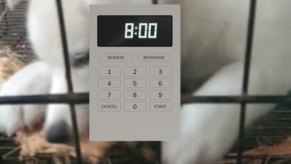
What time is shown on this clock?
8:00
